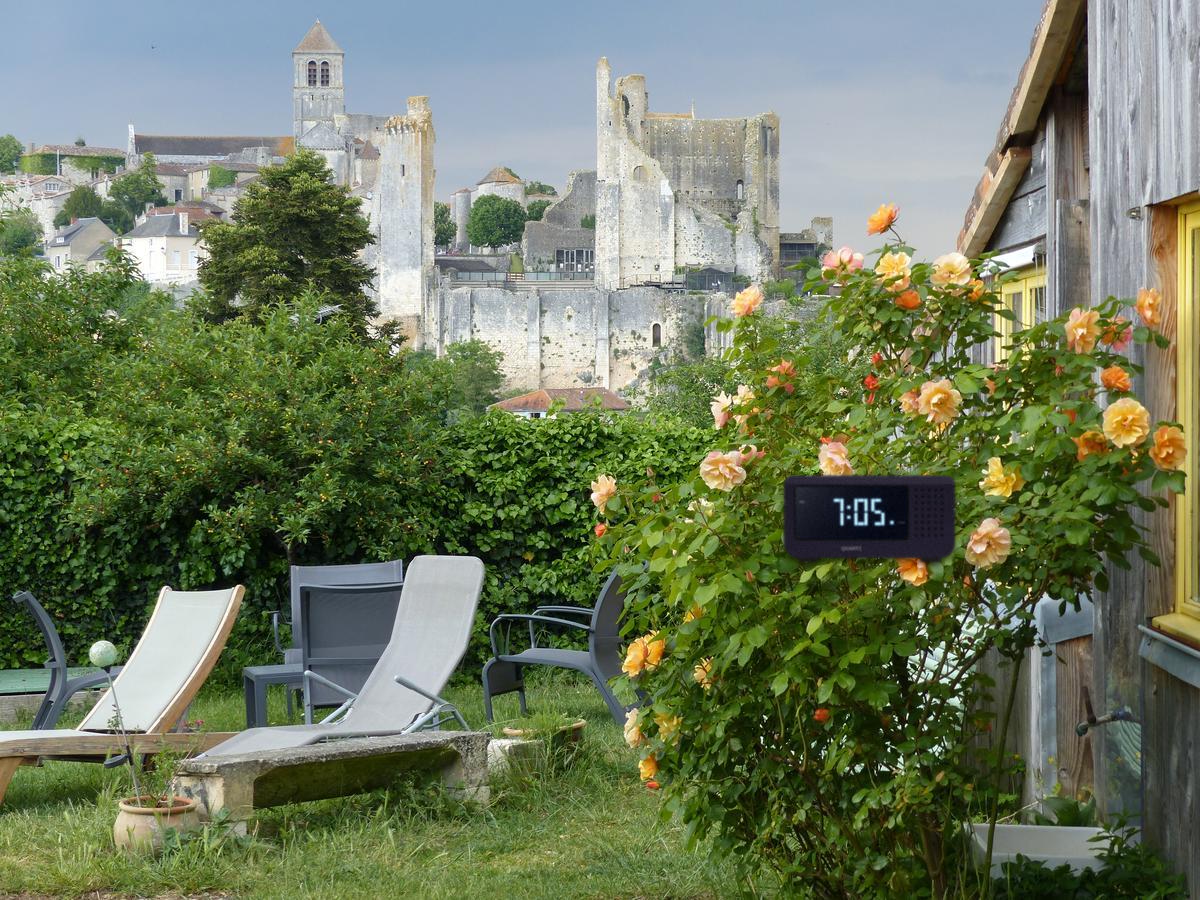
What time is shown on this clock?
7:05
